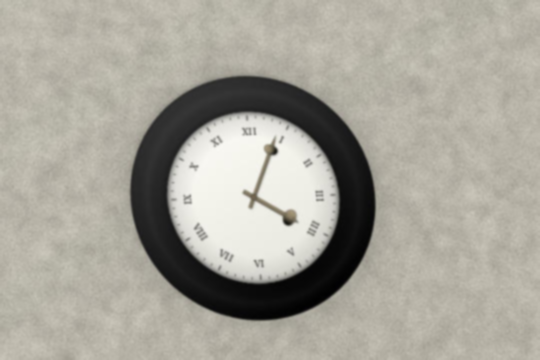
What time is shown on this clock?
4:04
